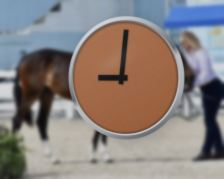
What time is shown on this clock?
9:01
